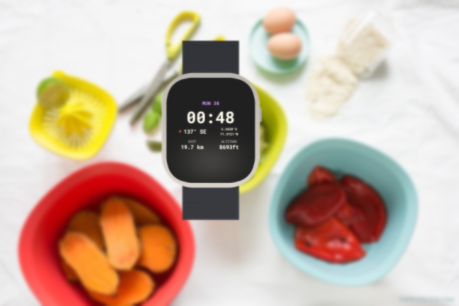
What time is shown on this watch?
0:48
